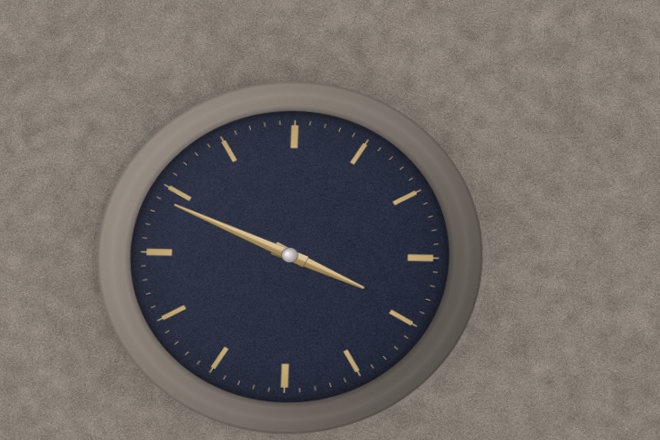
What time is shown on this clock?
3:49
